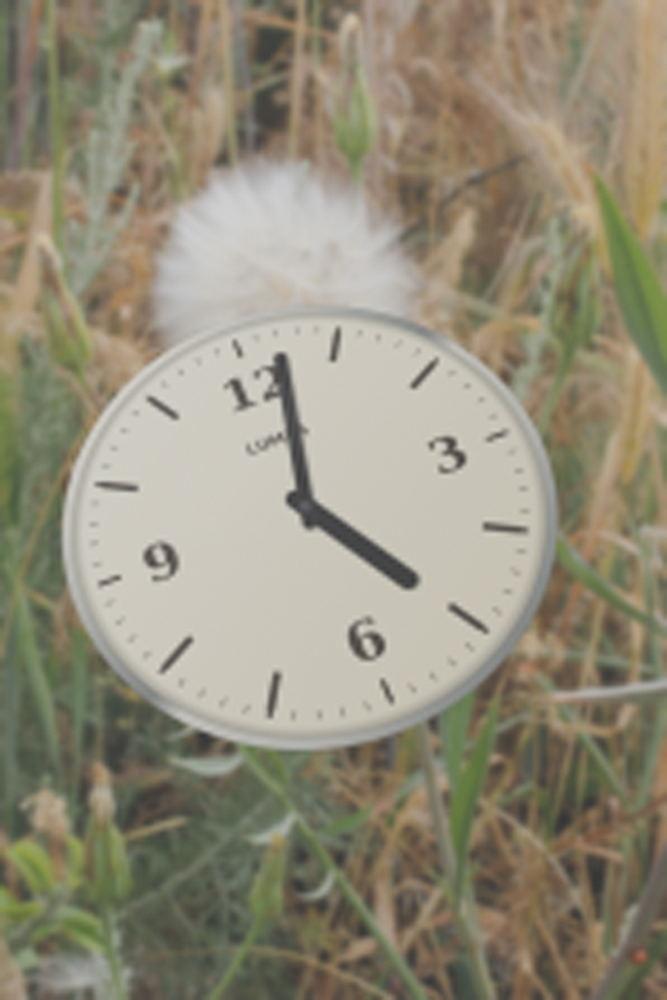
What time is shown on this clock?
5:02
